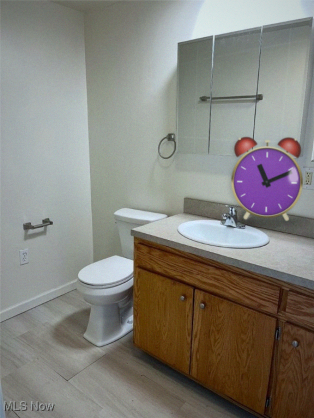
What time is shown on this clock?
11:11
